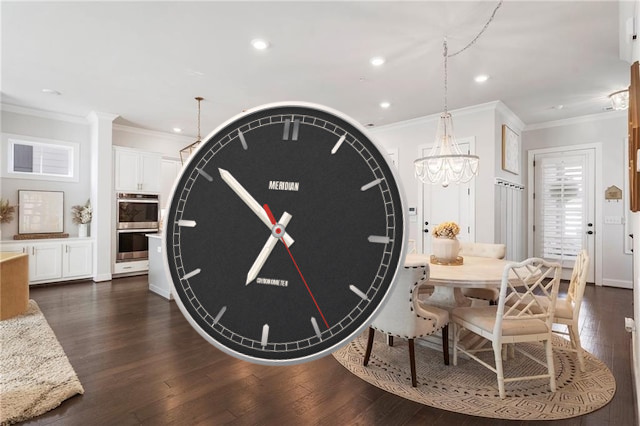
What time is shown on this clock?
6:51:24
